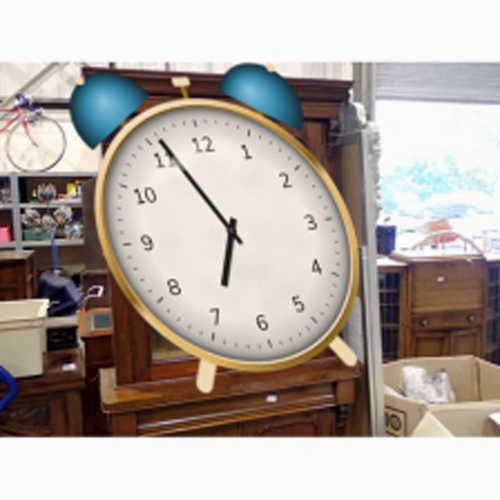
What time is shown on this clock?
6:56
